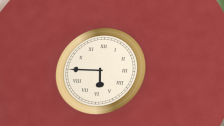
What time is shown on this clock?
5:45
